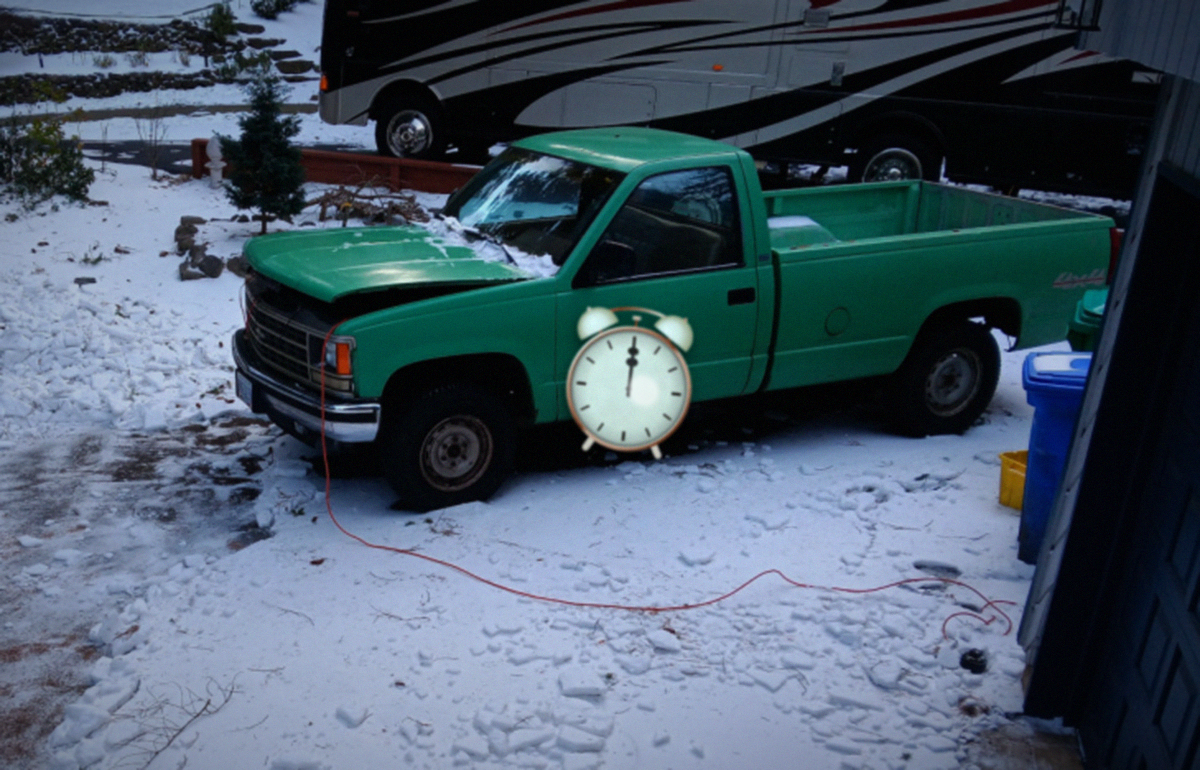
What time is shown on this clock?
12:00
